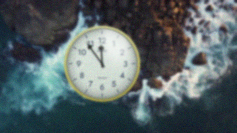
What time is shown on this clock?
11:54
